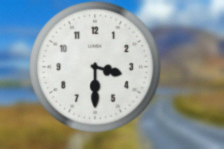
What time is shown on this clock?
3:30
